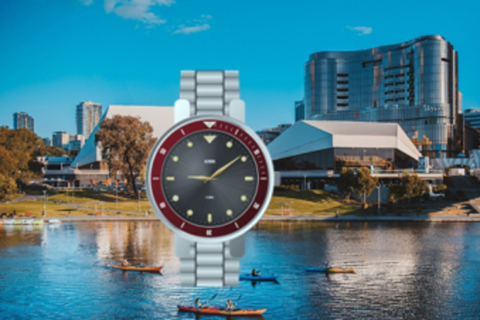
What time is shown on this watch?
9:09
